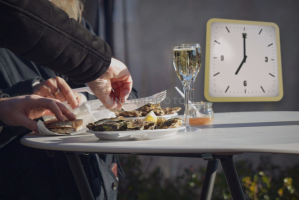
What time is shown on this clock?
7:00
